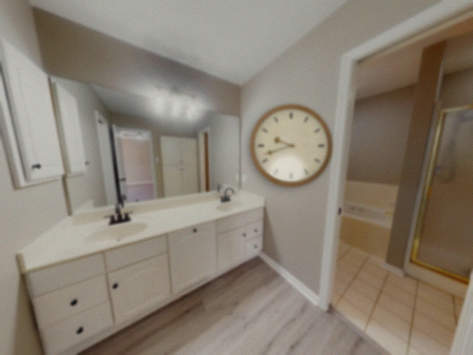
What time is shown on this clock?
9:42
